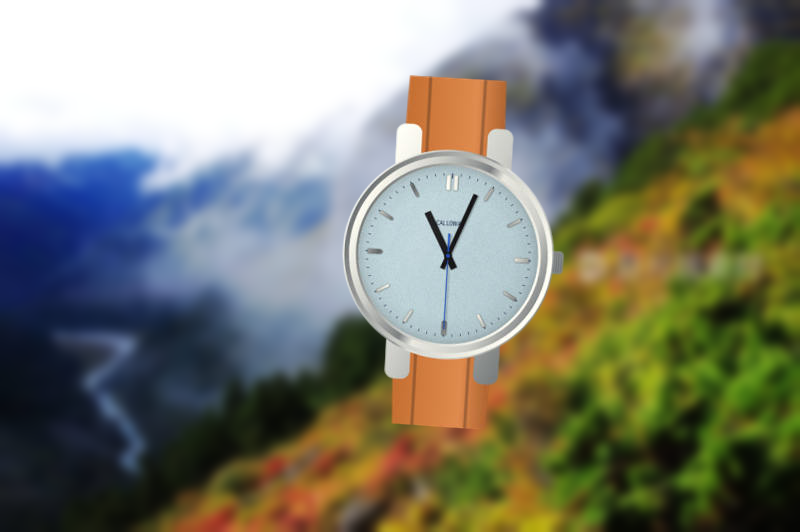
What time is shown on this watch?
11:03:30
